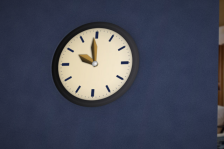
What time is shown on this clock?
9:59
